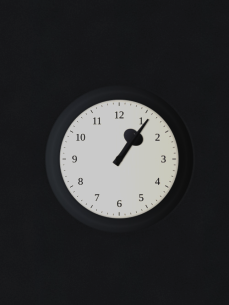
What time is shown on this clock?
1:06
